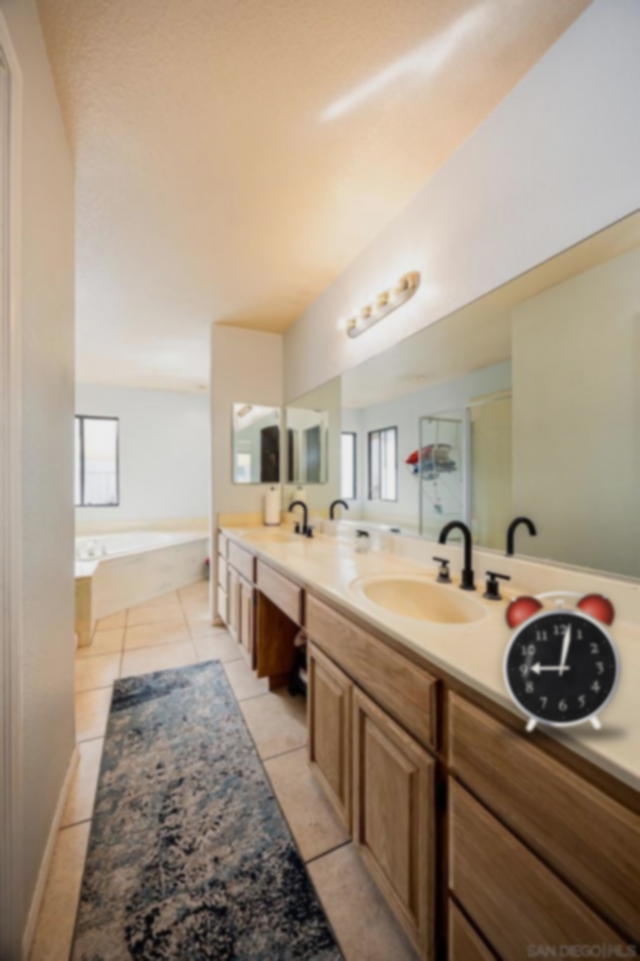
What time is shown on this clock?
9:02
